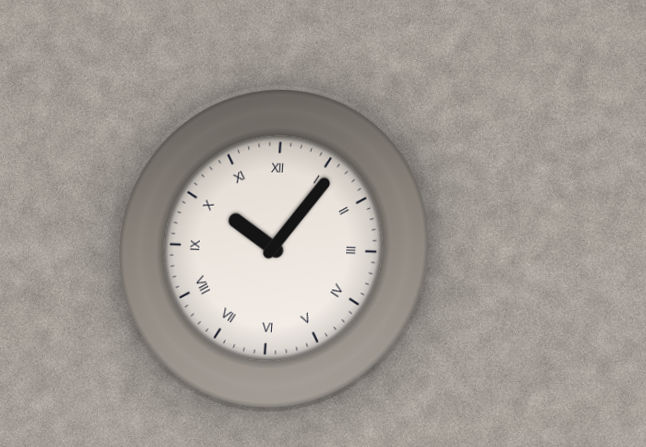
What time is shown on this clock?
10:06
